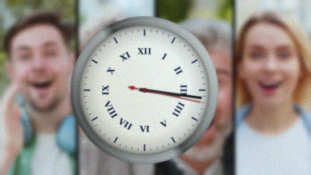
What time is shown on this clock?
3:16:17
